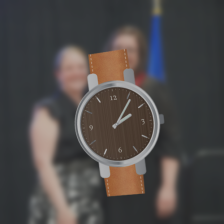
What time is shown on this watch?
2:06
